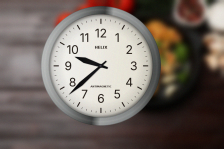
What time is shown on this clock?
9:38
